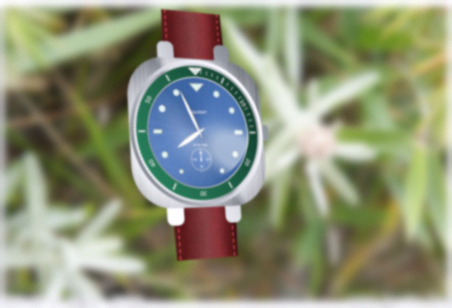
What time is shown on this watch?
7:56
